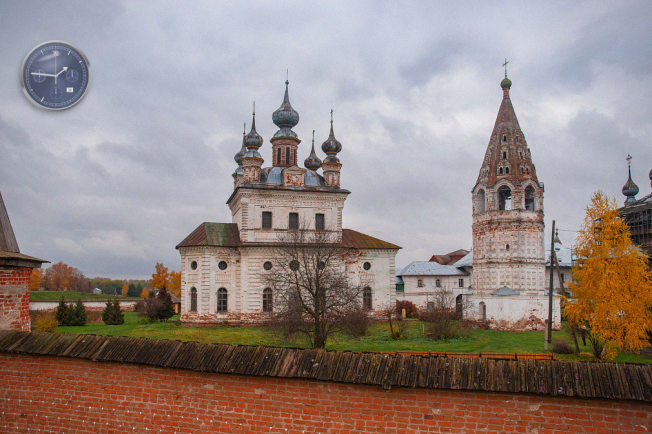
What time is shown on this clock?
1:46
